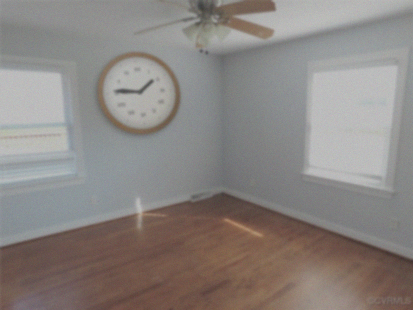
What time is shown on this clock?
1:46
